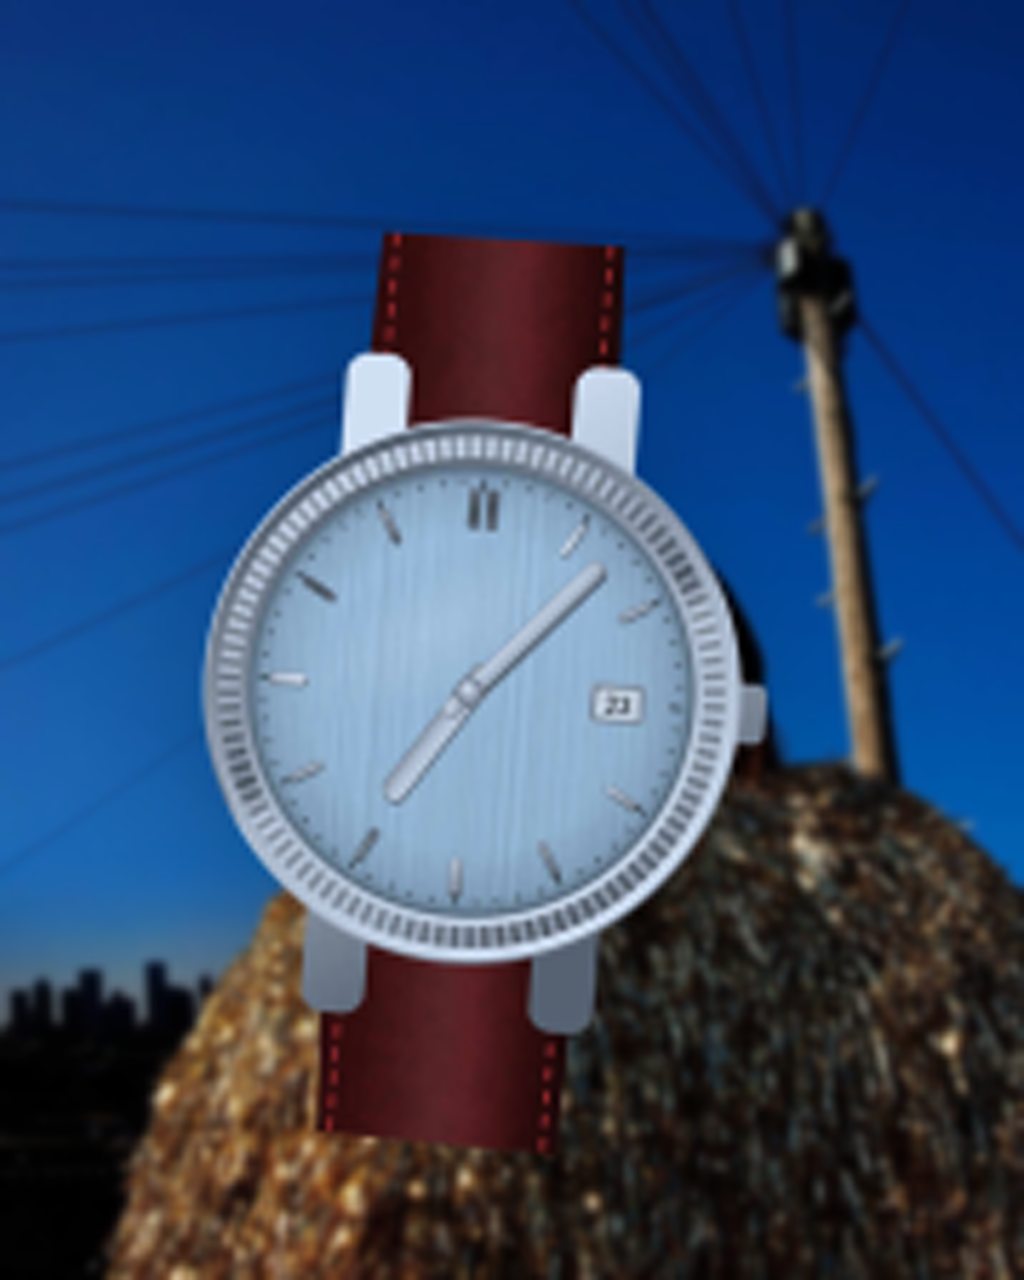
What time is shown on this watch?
7:07
